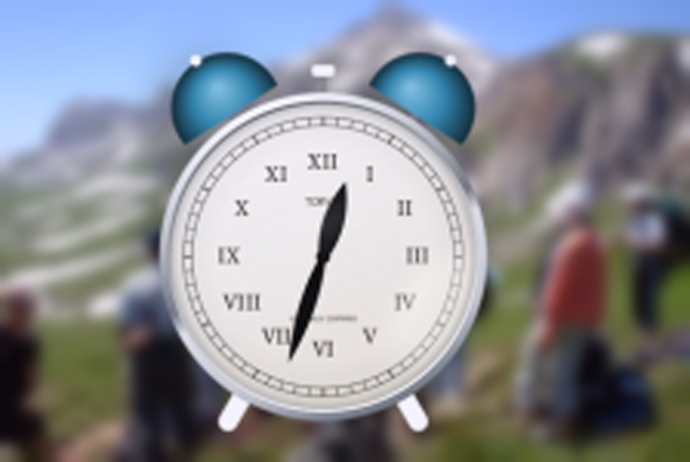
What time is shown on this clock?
12:33
